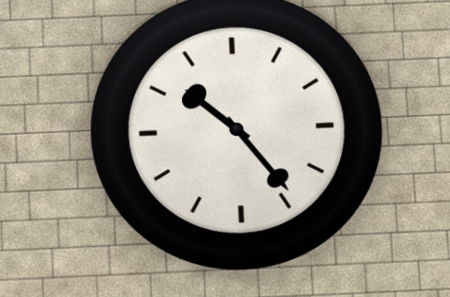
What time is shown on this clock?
10:24
